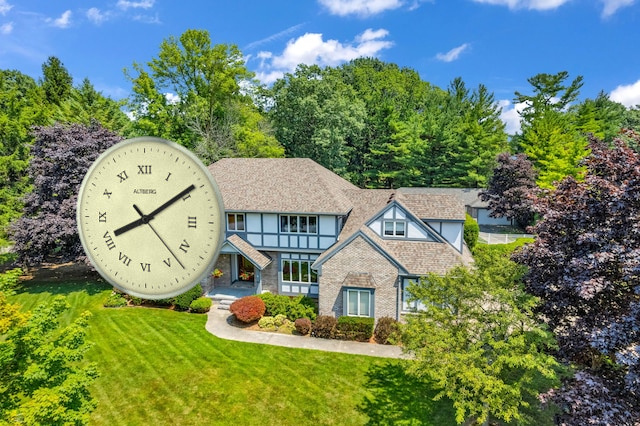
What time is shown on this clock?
8:09:23
